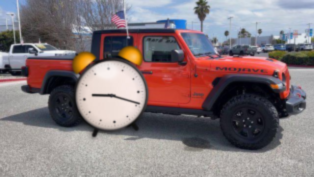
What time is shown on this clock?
9:19
